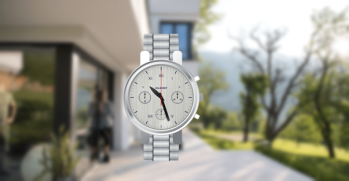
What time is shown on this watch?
10:27
